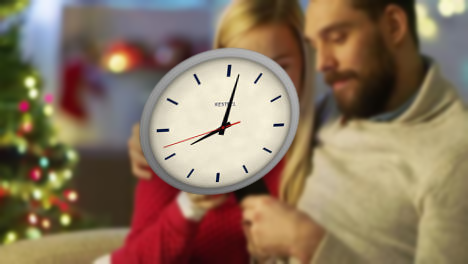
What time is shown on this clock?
8:01:42
